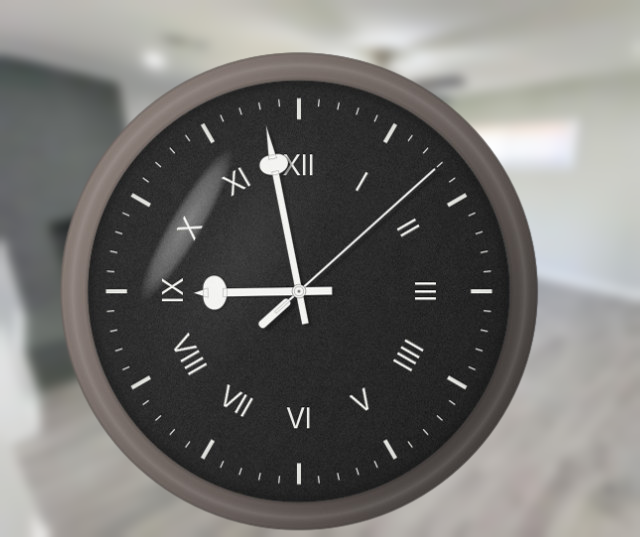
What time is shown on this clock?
8:58:08
